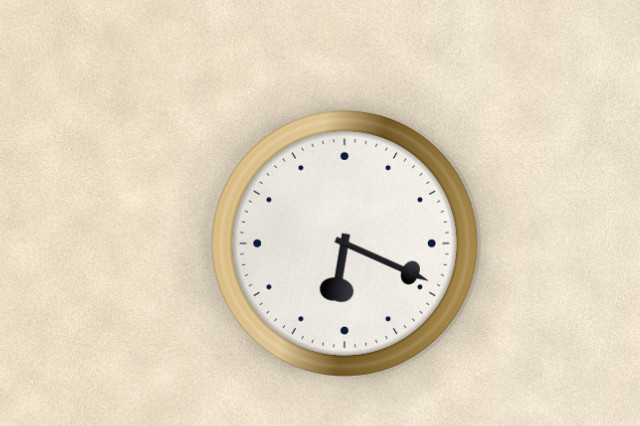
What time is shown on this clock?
6:19
